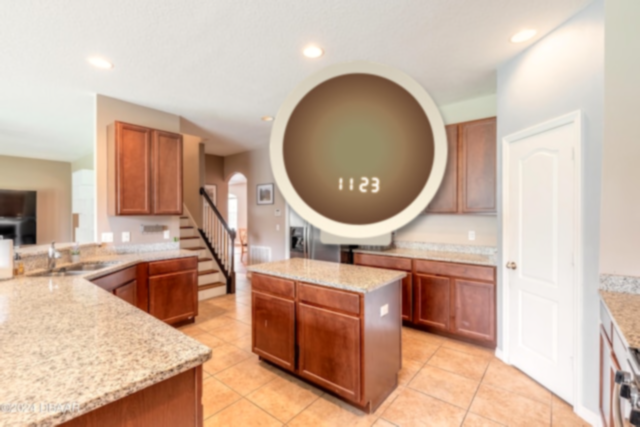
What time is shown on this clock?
11:23
